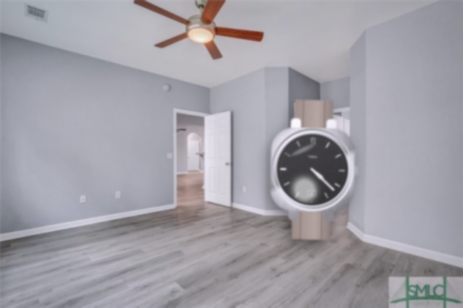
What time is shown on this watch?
4:22
